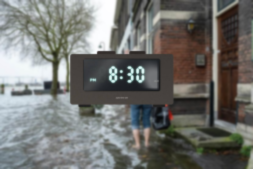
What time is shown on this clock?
8:30
